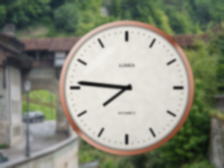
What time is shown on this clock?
7:46
